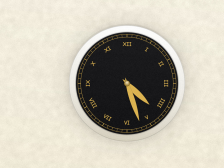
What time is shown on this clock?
4:27
